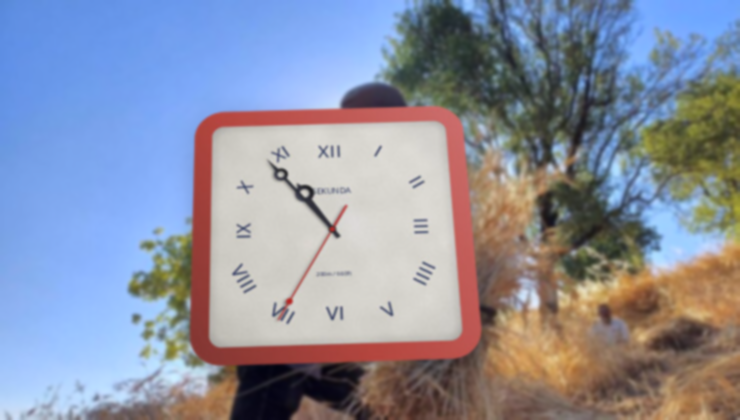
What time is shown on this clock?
10:53:35
